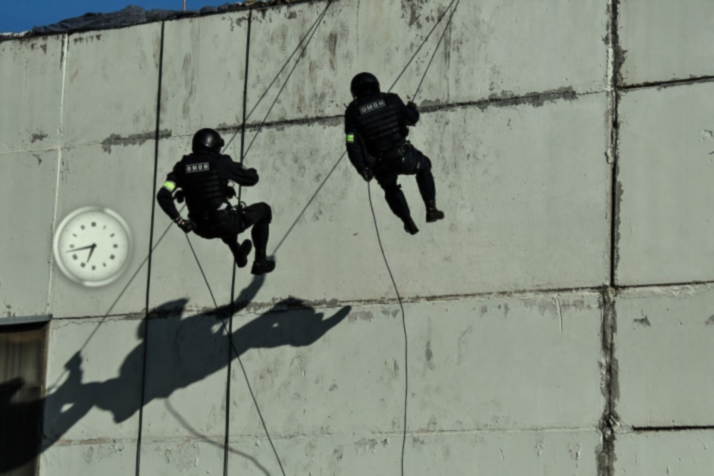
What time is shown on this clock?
6:43
